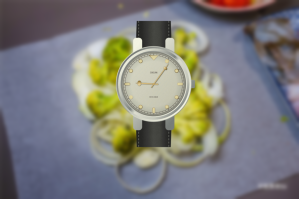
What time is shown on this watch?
9:06
